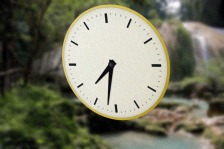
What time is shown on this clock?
7:32
